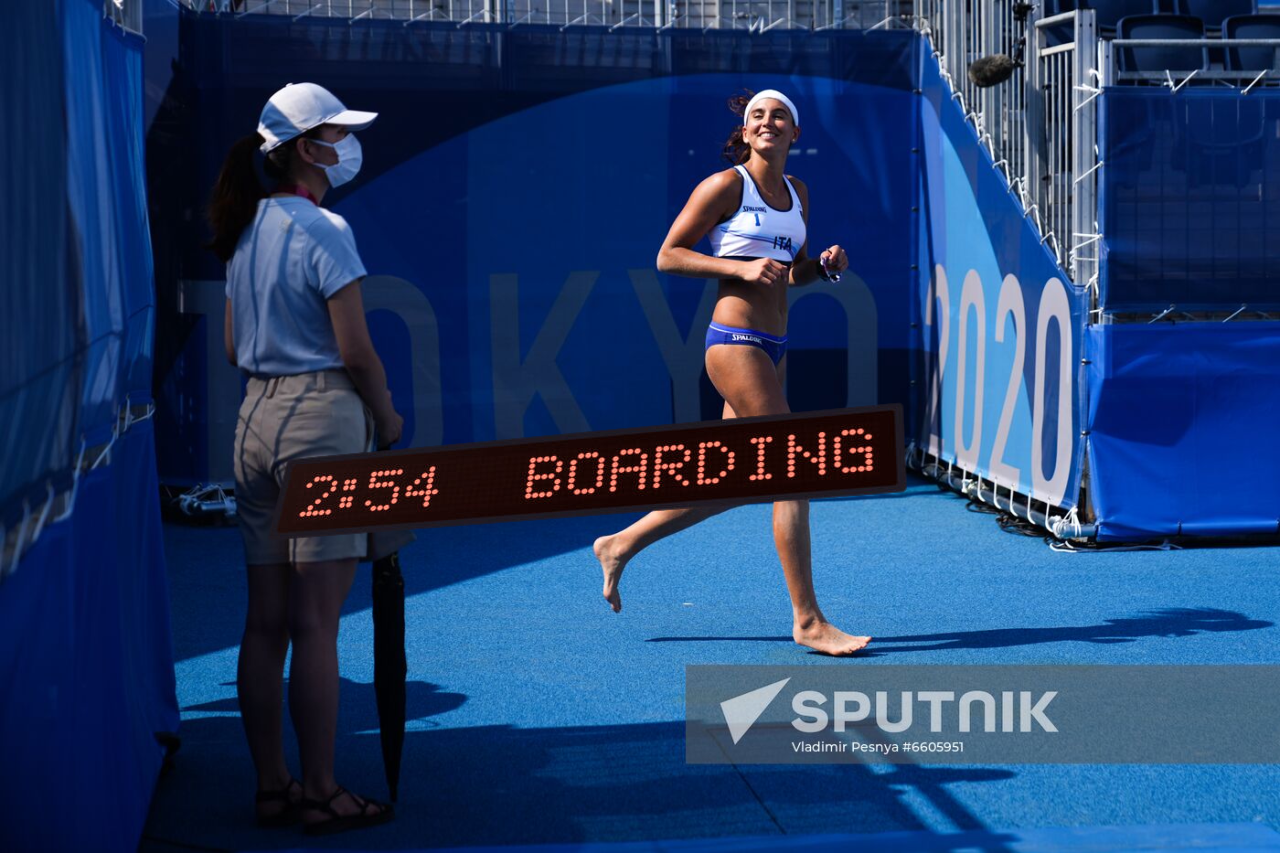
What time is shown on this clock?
2:54
